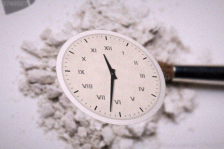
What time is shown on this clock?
11:32
